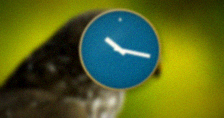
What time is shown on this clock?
10:17
